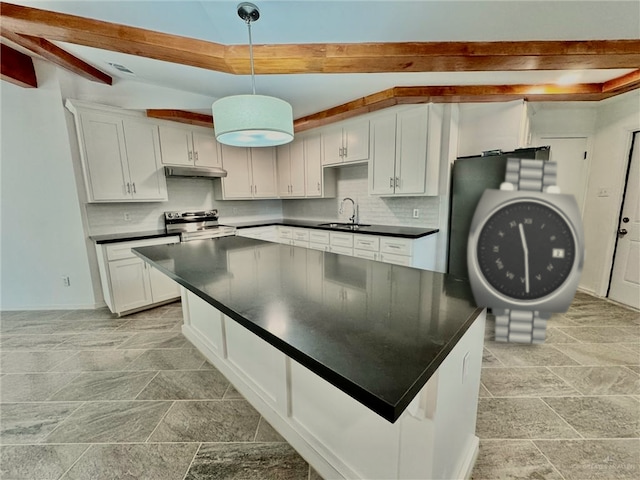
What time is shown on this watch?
11:29
